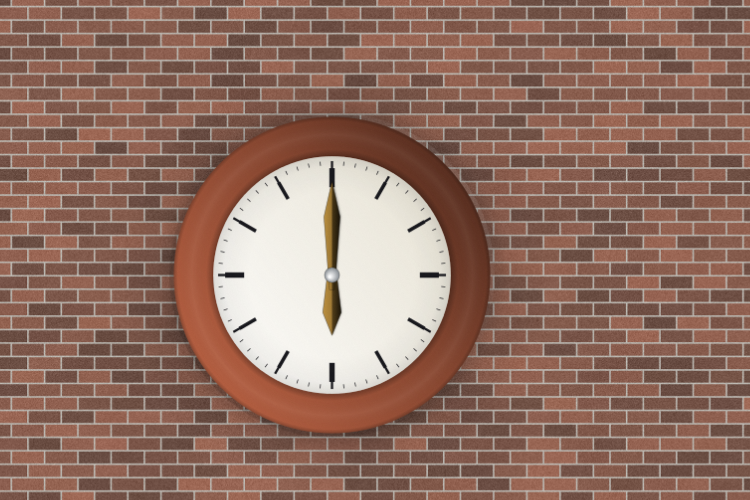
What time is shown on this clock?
6:00
